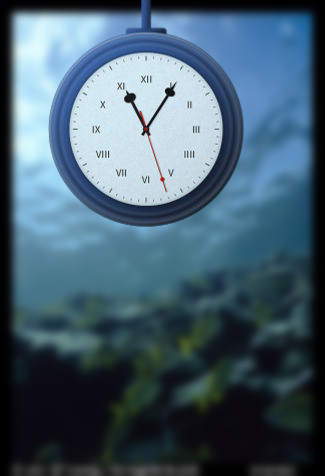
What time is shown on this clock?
11:05:27
